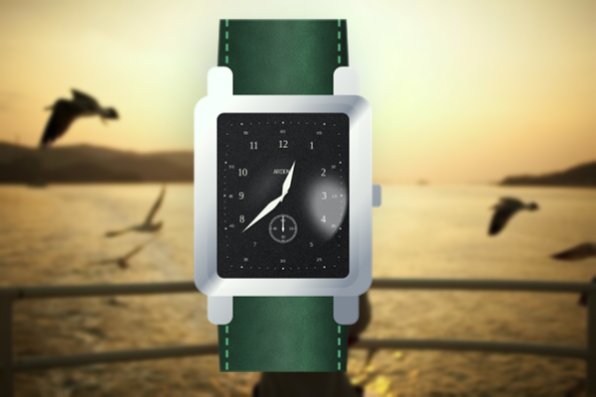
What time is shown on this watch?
12:38
